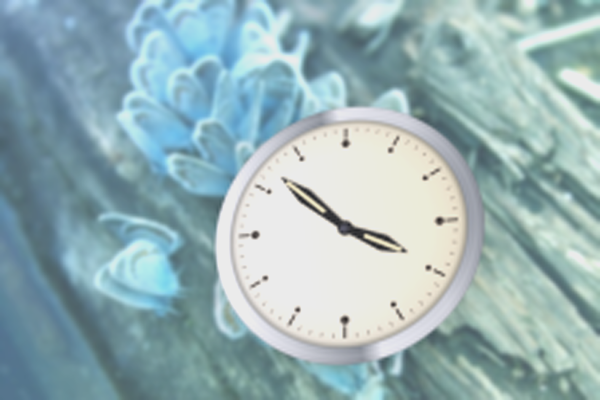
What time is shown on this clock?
3:52
